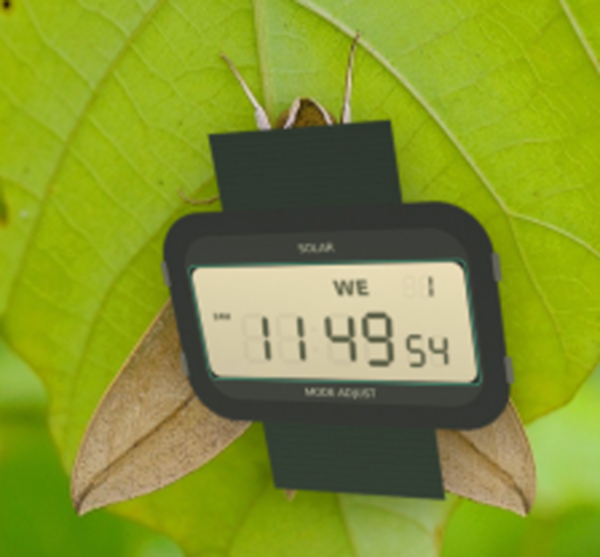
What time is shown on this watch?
11:49:54
